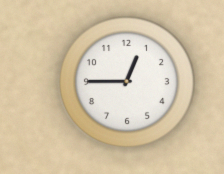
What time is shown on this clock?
12:45
